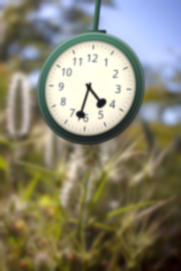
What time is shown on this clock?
4:32
